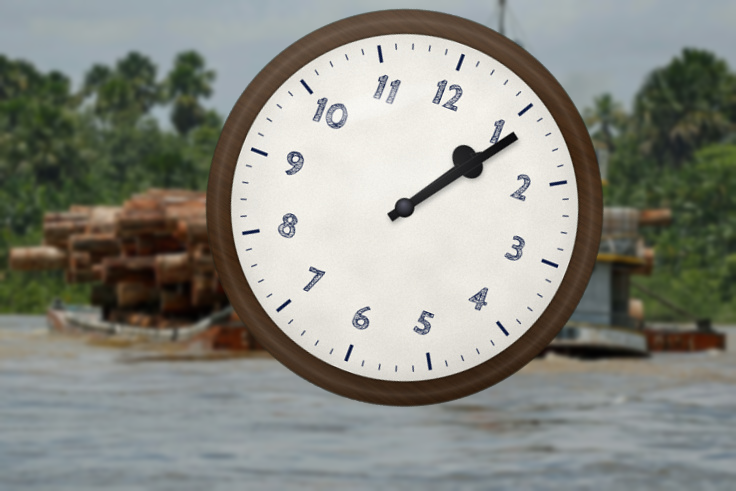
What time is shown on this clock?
1:06
